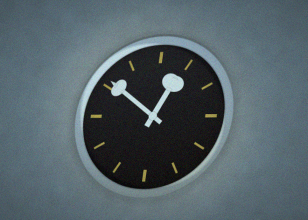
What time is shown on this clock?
12:51
